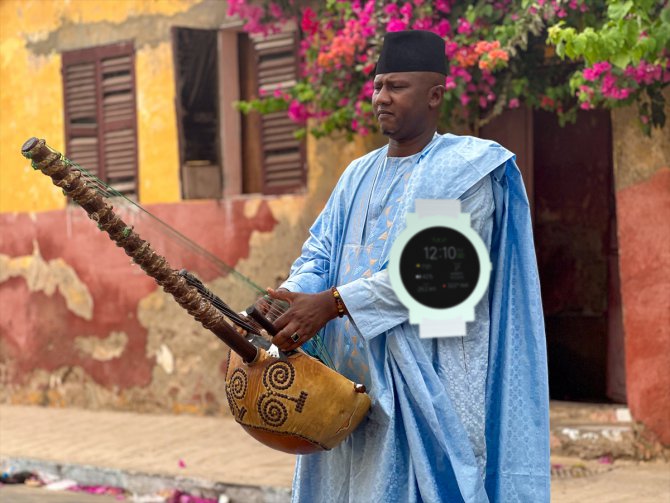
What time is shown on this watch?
12:10
